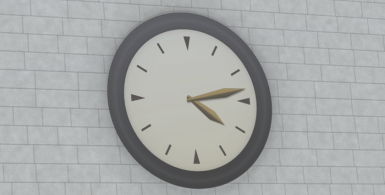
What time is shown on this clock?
4:13
